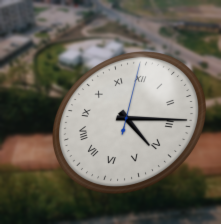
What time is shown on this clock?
4:13:59
